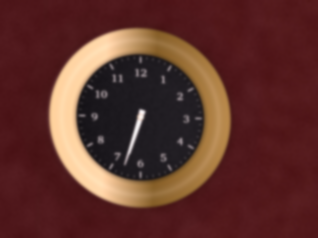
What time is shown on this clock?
6:33
